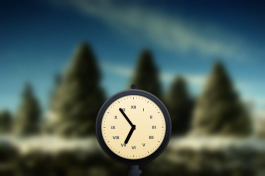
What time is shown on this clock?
6:54
